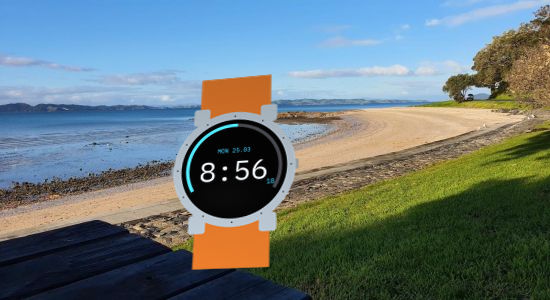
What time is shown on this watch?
8:56
